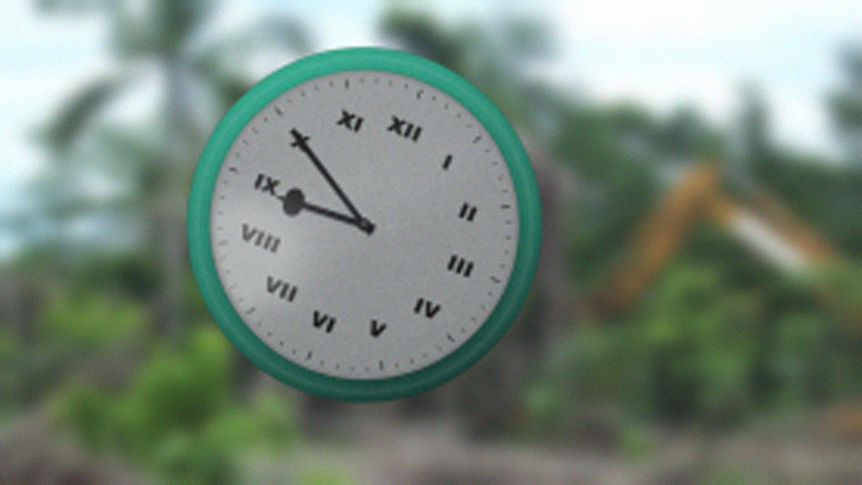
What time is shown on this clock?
8:50
